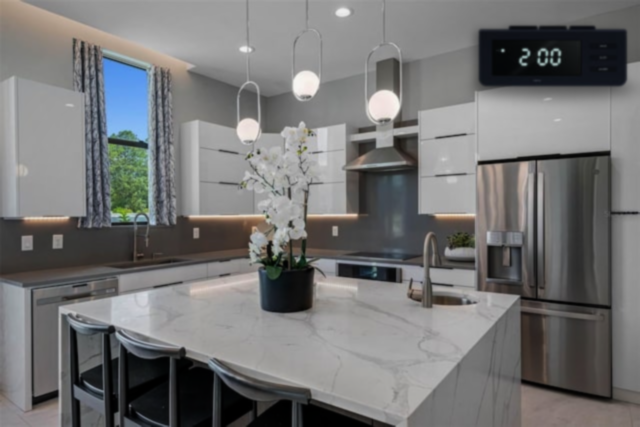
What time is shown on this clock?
2:00
